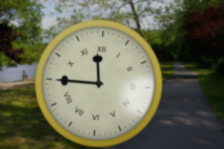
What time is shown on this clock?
11:45
